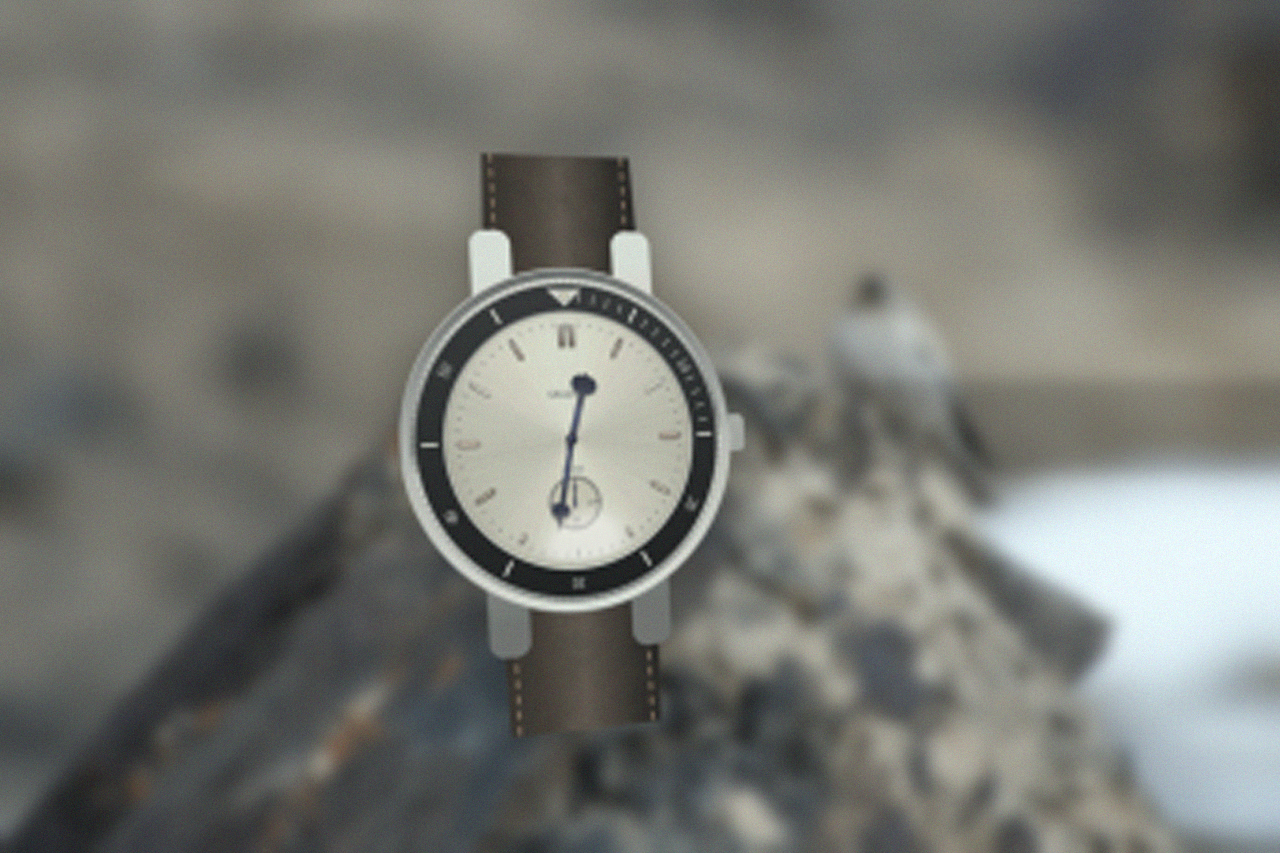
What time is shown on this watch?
12:32
